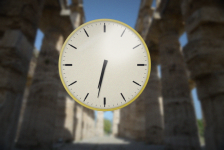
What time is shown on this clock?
6:32
